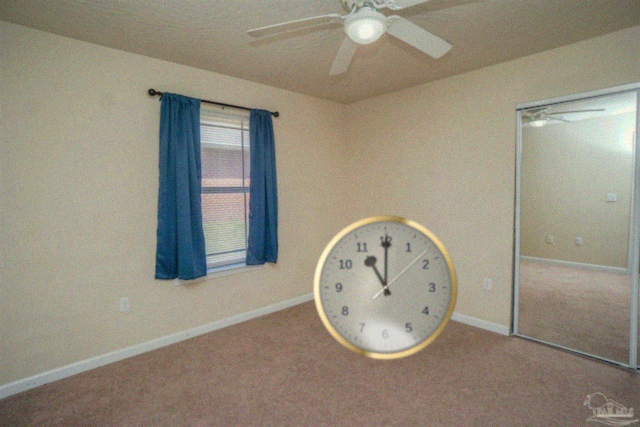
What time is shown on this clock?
11:00:08
